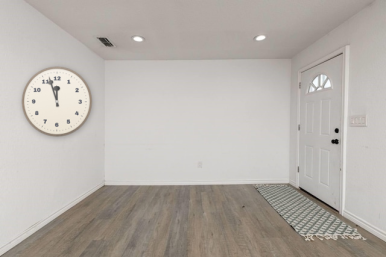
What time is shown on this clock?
11:57
